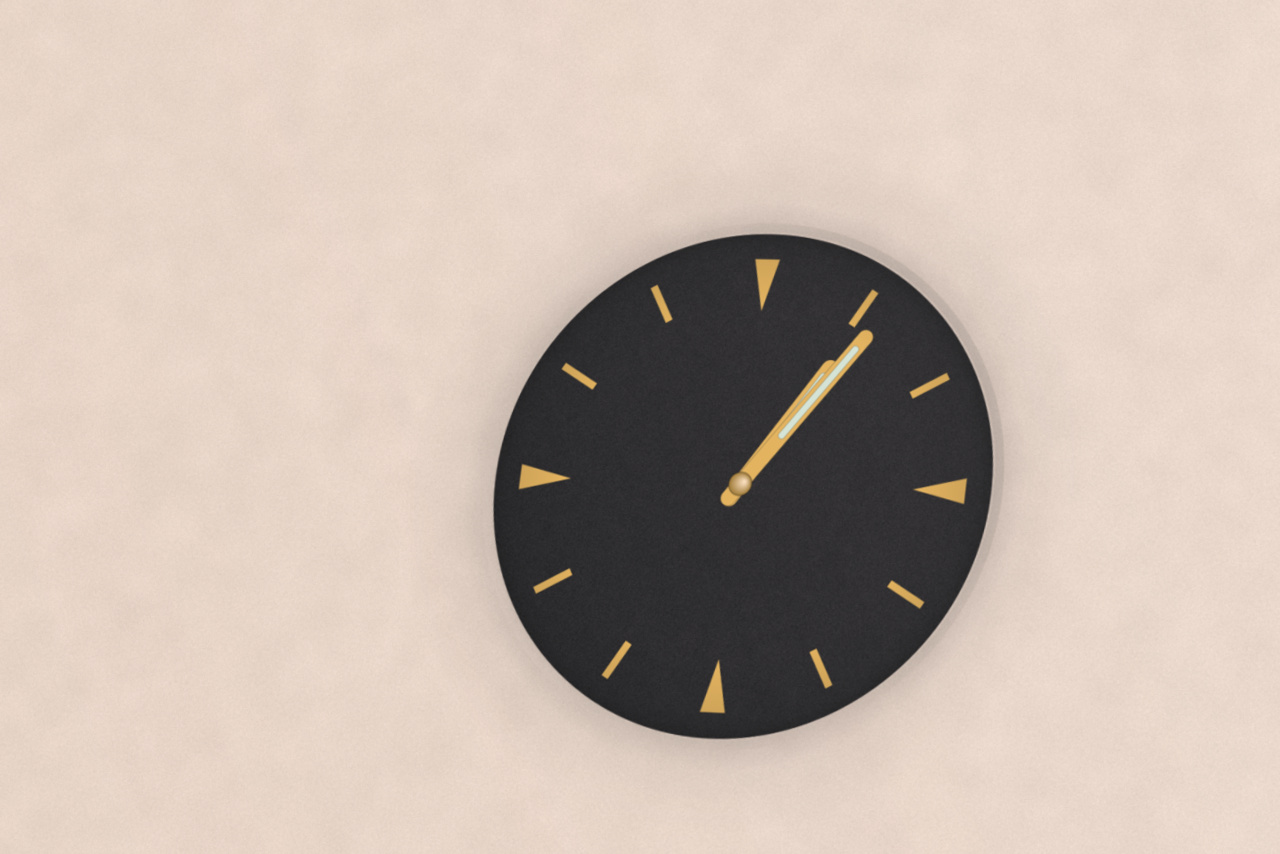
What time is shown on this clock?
1:06
